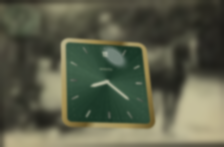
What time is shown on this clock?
8:22
